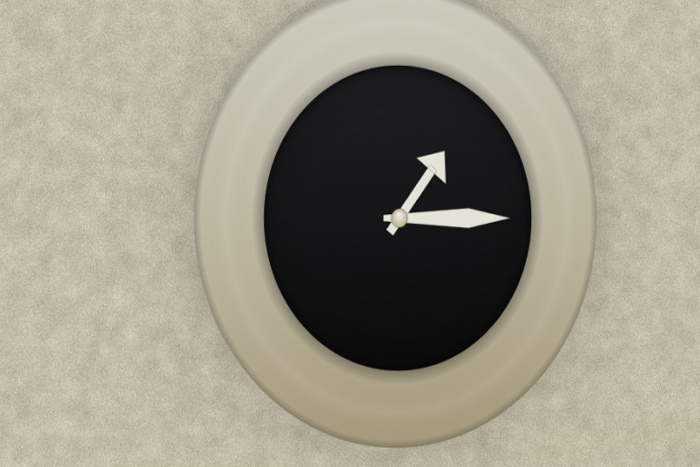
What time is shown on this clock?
1:15
